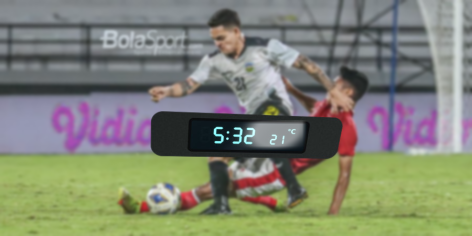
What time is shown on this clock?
5:32
